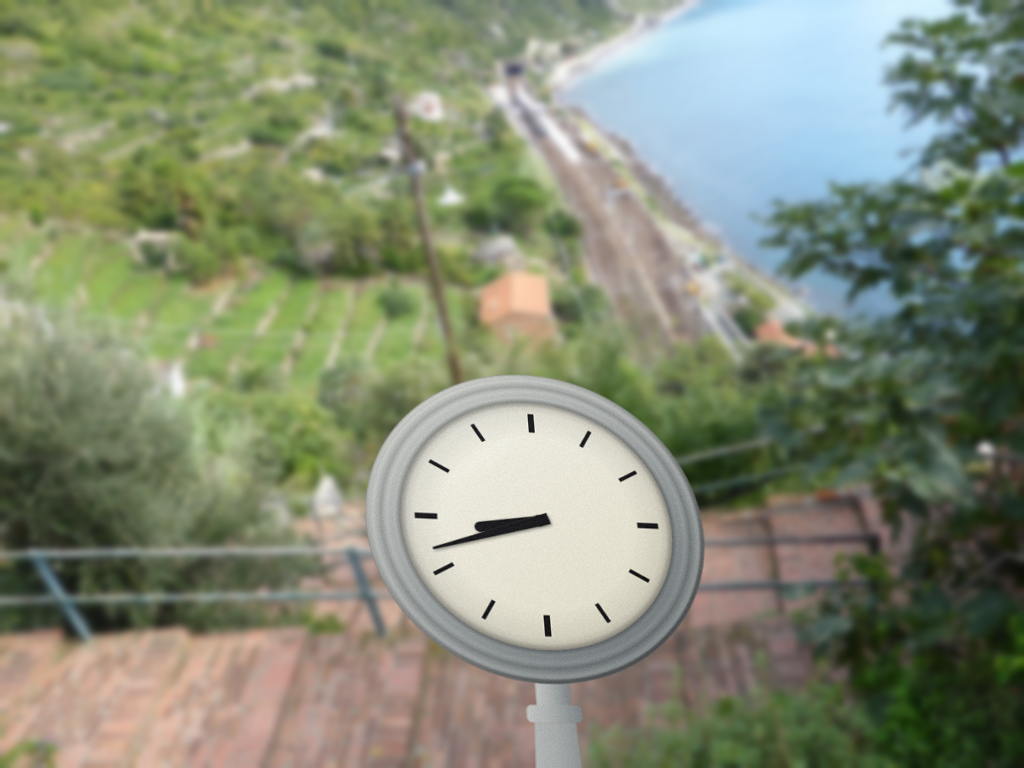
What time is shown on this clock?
8:42
